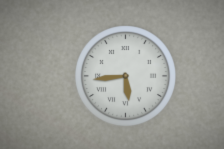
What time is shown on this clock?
5:44
